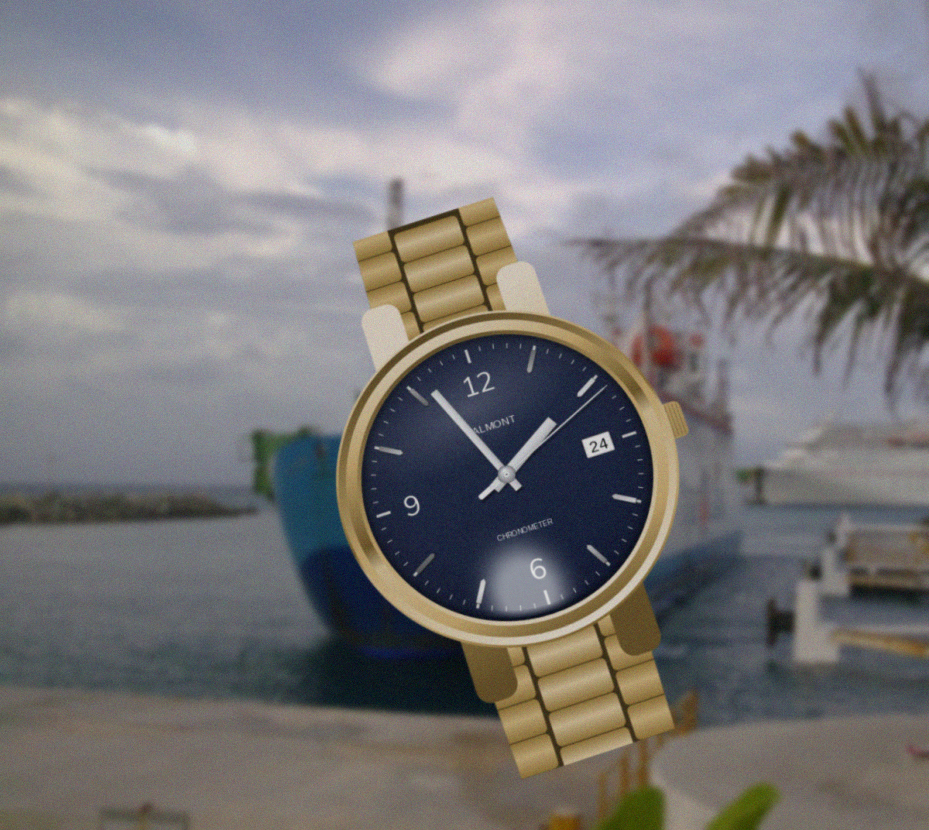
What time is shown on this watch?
1:56:11
